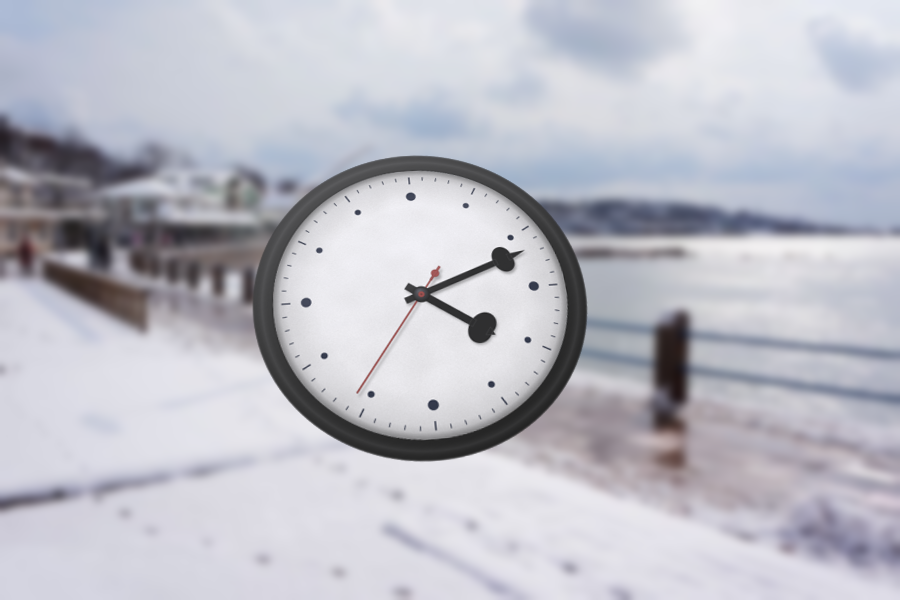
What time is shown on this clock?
4:11:36
